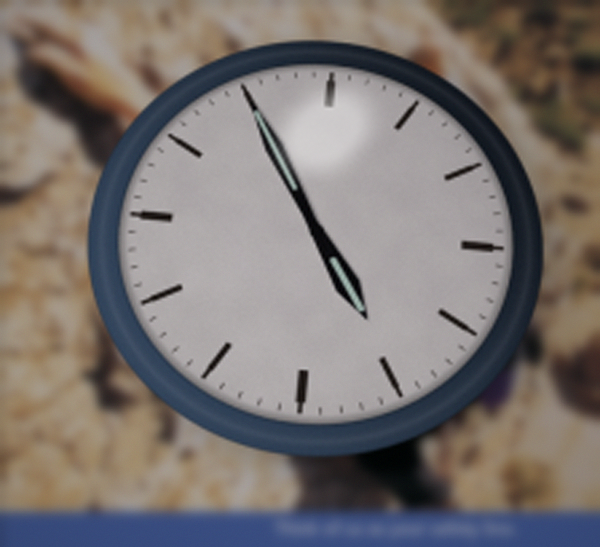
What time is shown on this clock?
4:55
